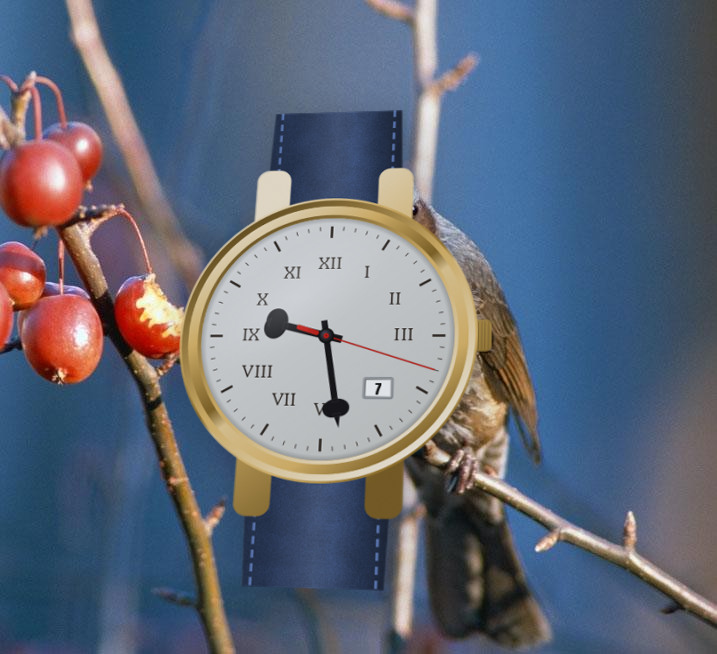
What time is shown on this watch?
9:28:18
